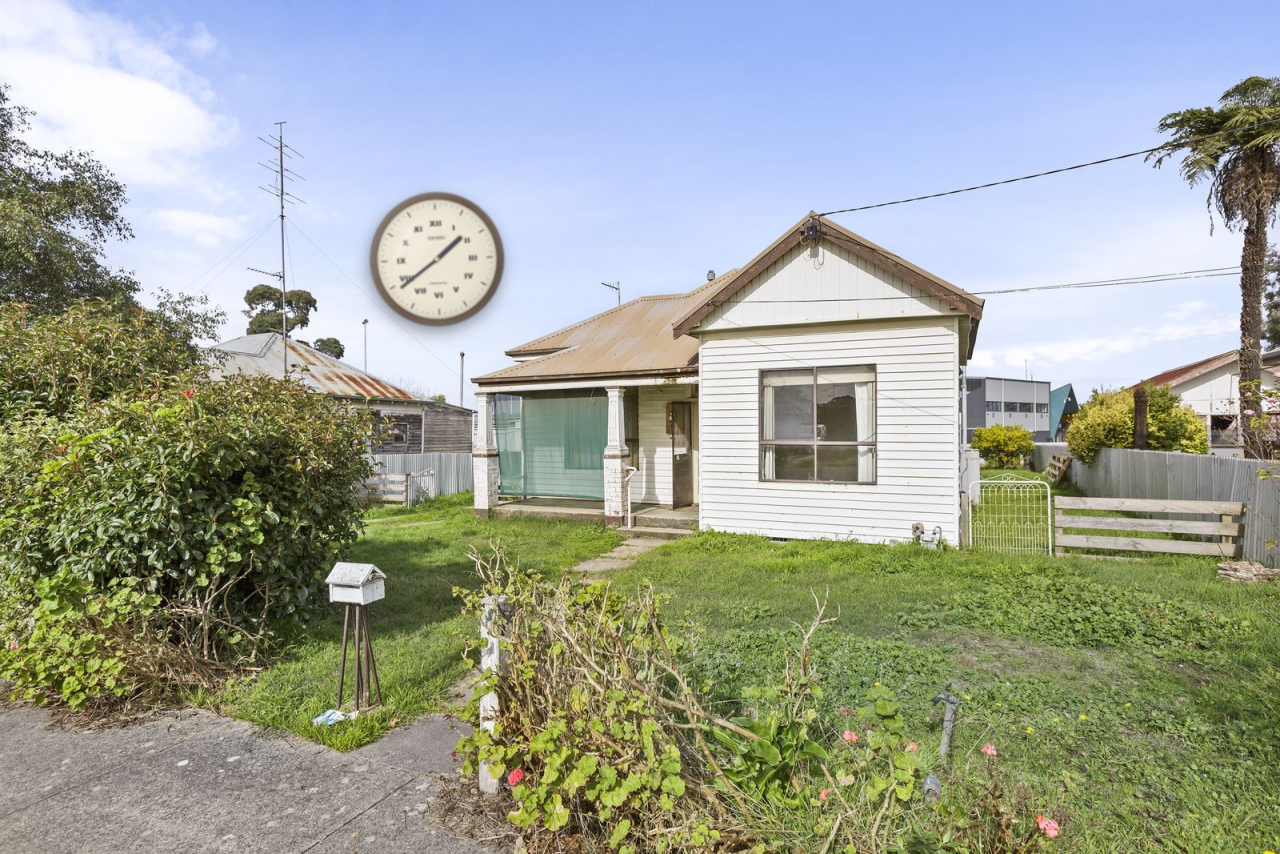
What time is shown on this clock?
1:39
